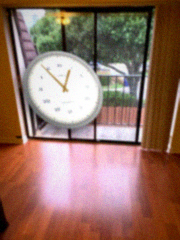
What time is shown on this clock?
12:54
